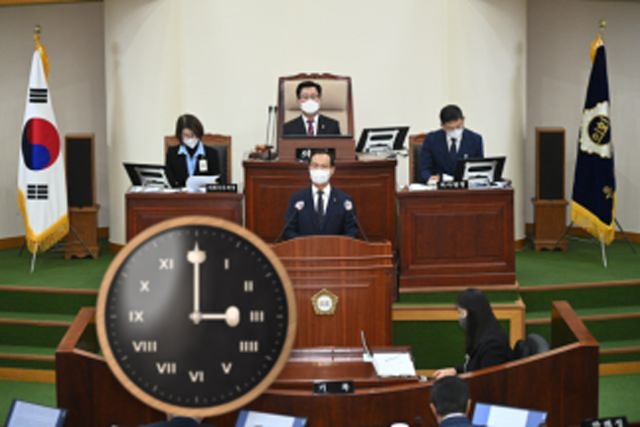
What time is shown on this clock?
3:00
